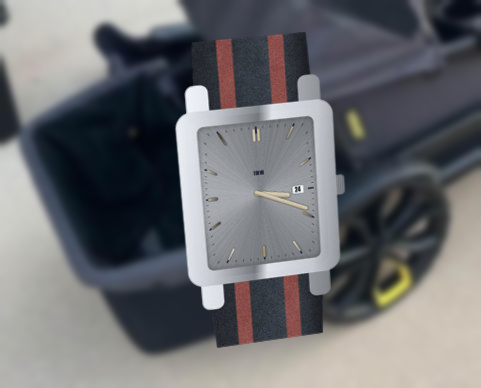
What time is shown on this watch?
3:19
